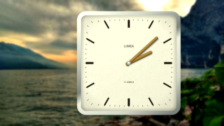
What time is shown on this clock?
2:08
